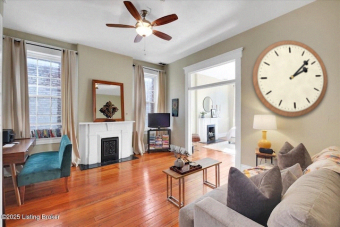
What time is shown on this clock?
2:08
